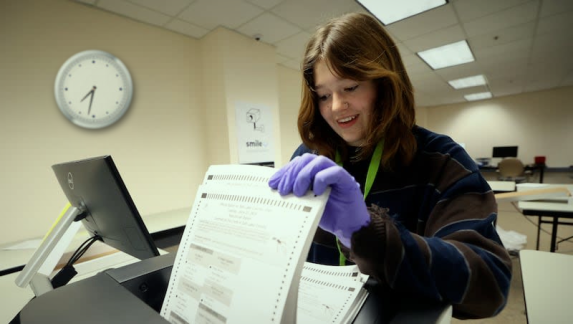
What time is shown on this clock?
7:32
